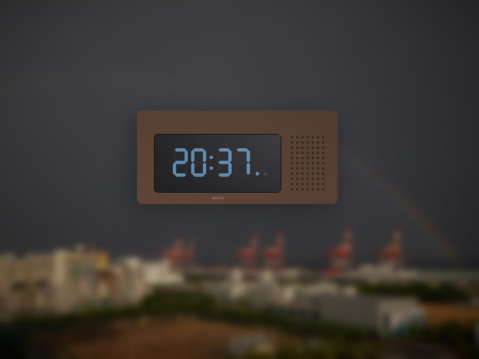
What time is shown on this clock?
20:37
